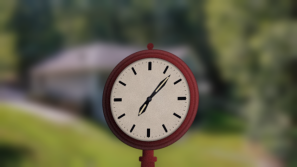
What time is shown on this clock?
7:07
